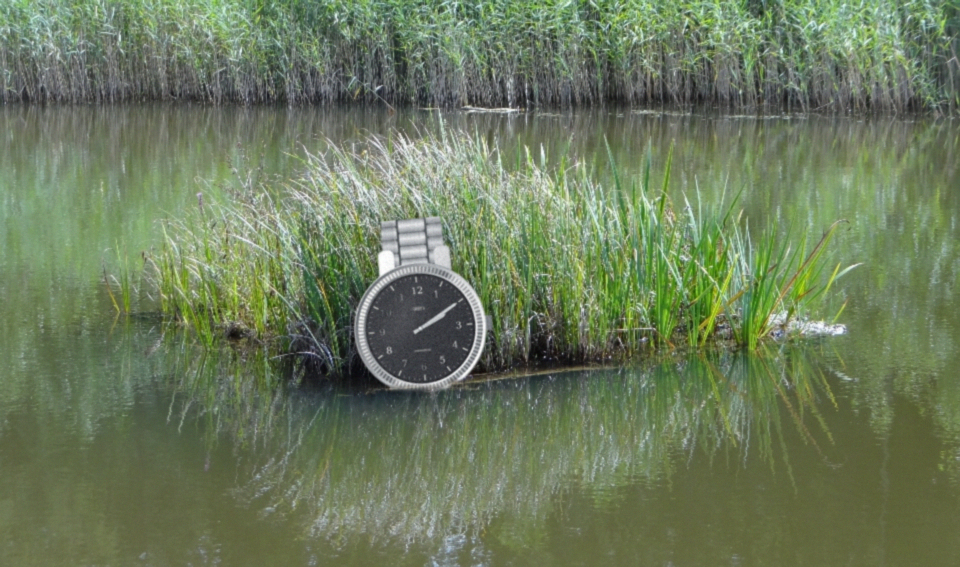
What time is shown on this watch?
2:10
